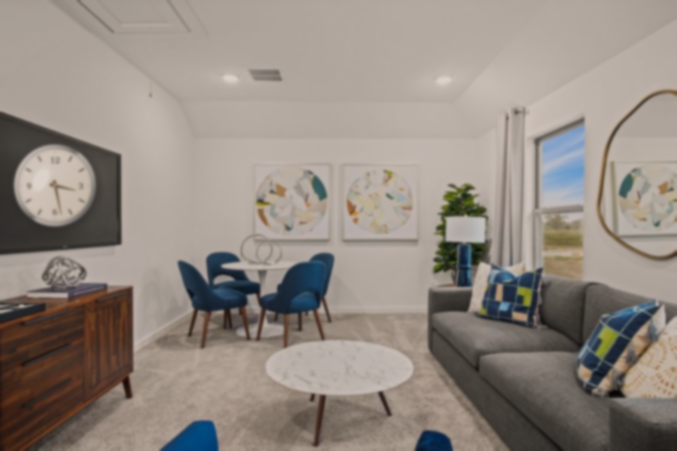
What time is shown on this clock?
3:28
